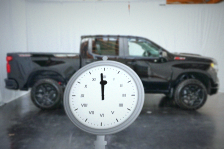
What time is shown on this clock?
11:59
